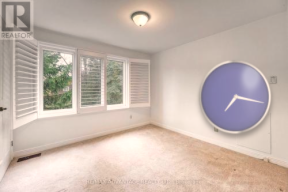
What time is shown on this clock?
7:17
